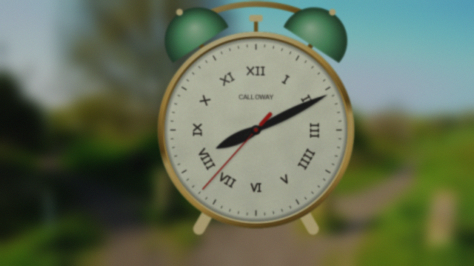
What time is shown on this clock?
8:10:37
